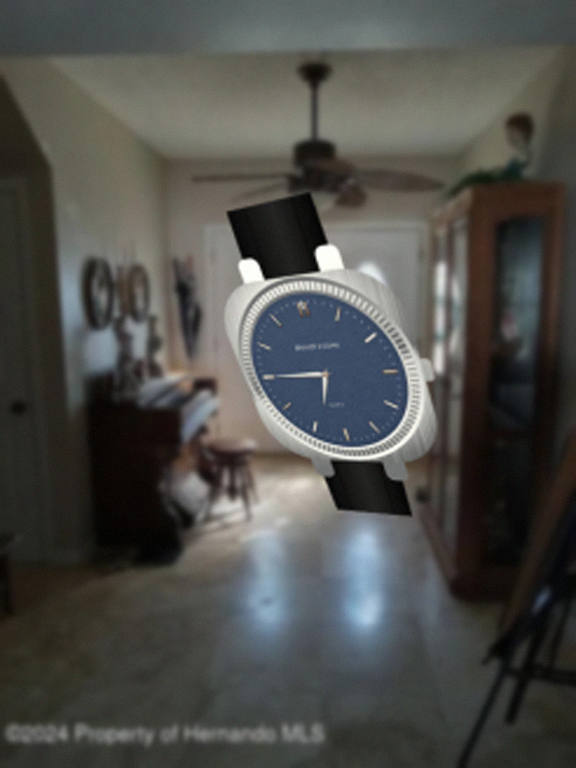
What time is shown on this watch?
6:45
